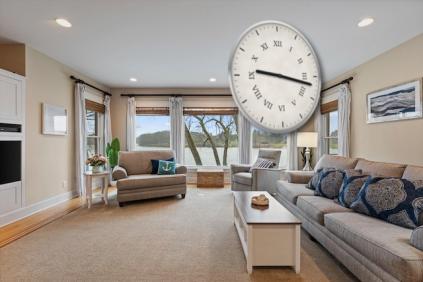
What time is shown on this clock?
9:17
